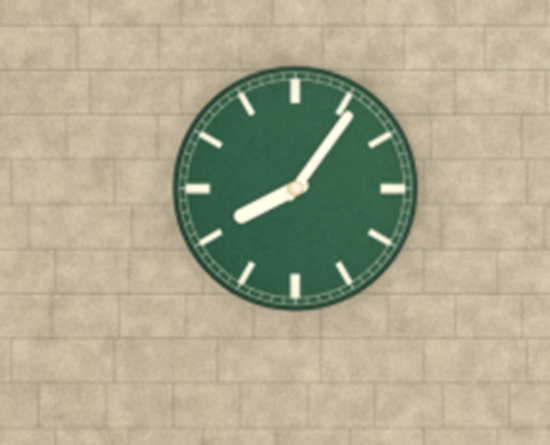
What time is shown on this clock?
8:06
